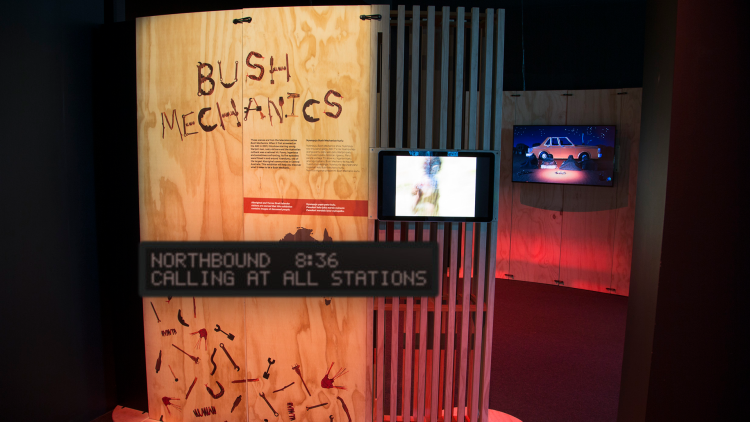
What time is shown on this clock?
8:36
